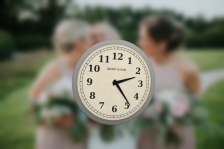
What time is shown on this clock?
2:24
